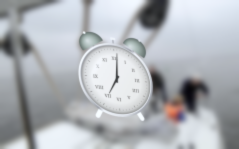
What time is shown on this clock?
7:01
